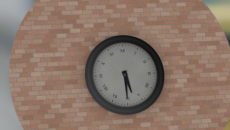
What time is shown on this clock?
5:30
